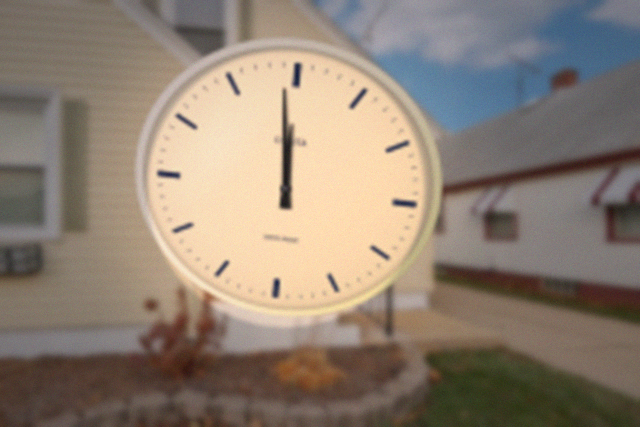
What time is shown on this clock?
11:59
